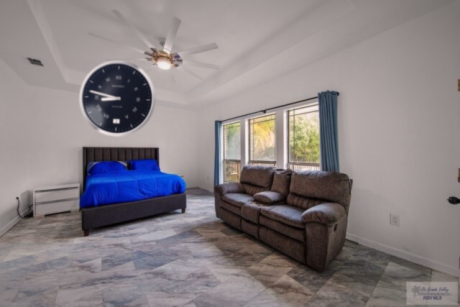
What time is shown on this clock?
8:47
